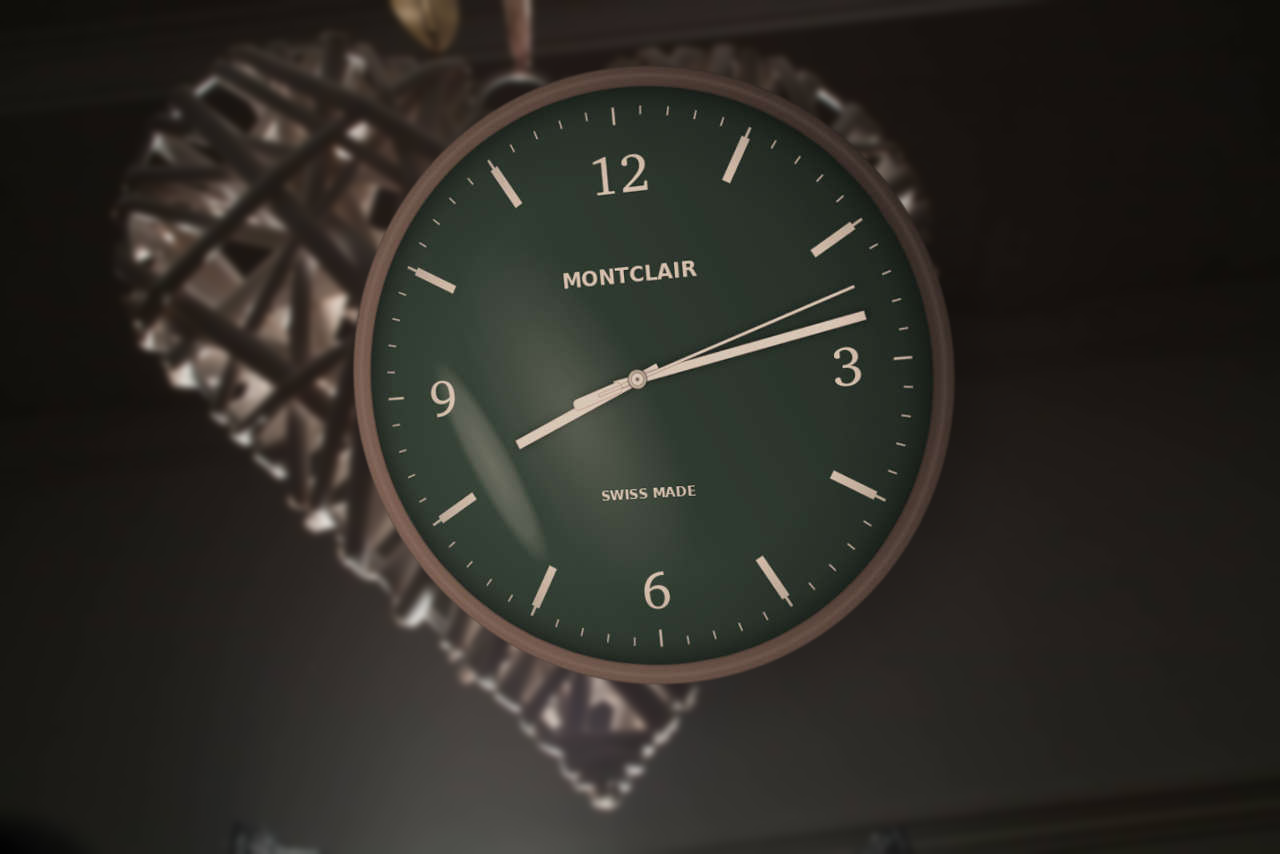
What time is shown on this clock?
8:13:12
